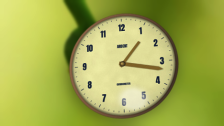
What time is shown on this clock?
1:17
